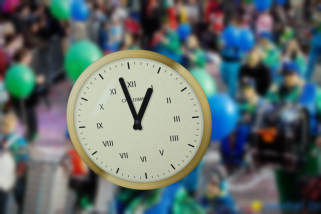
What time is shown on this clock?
12:58
